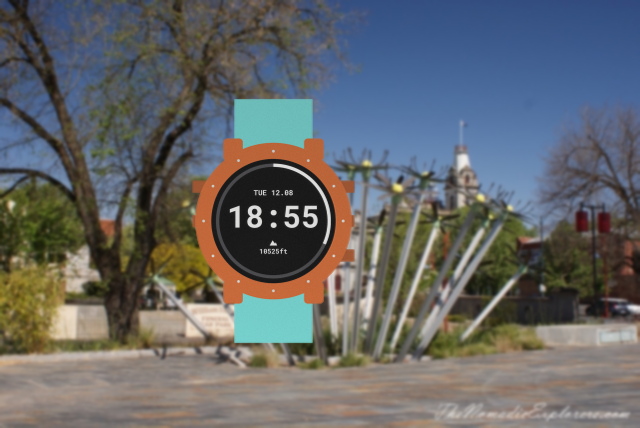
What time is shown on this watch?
18:55
